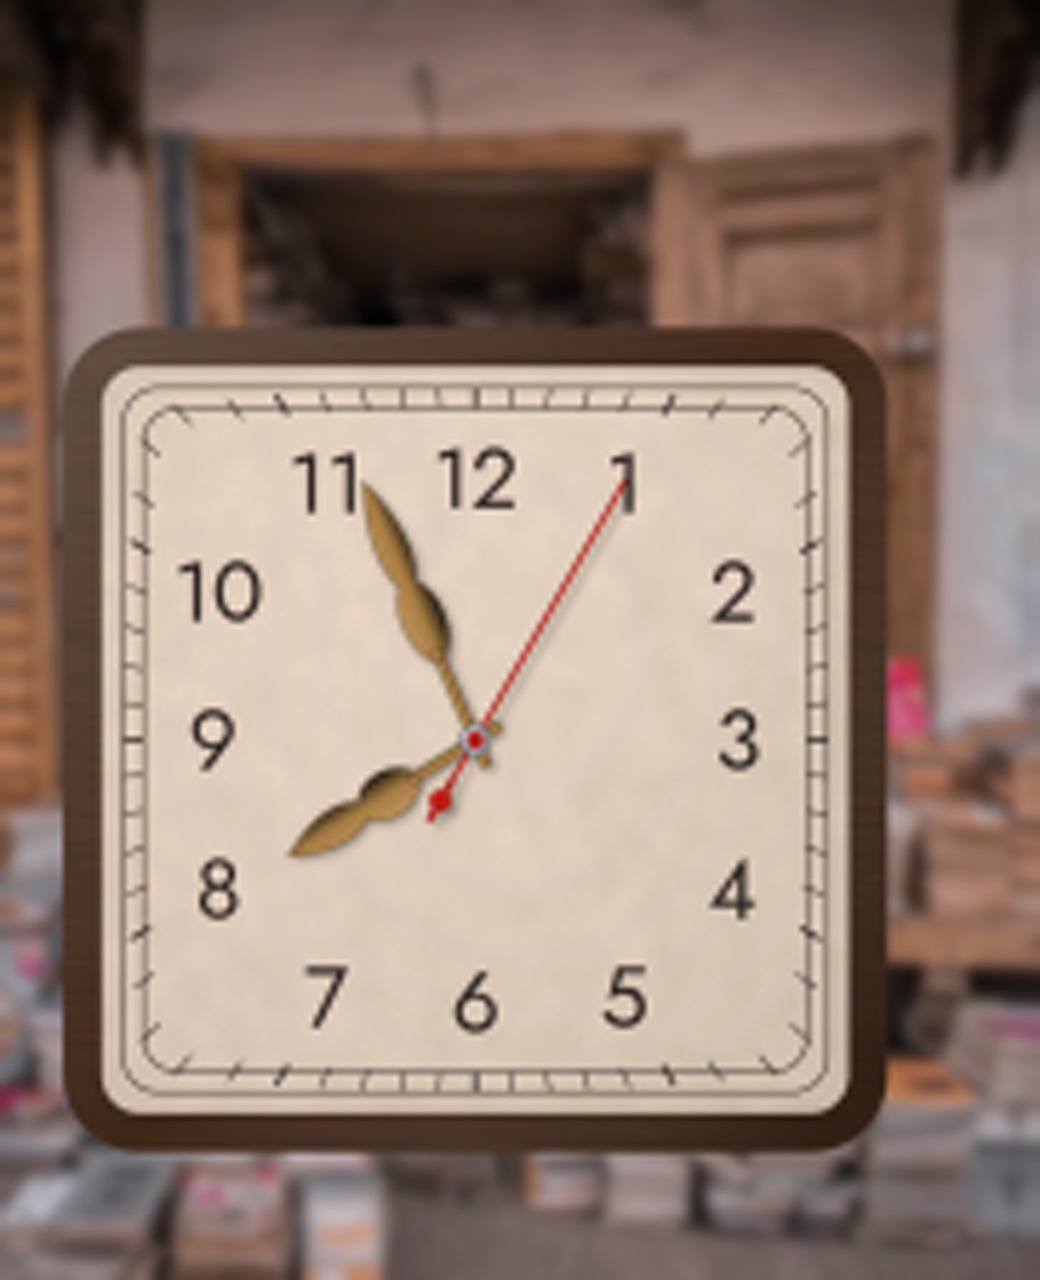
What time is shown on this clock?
7:56:05
